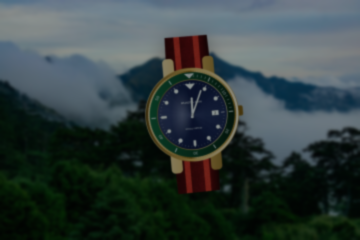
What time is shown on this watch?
12:04
